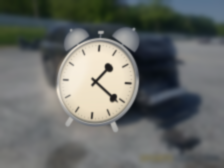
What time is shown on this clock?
1:21
